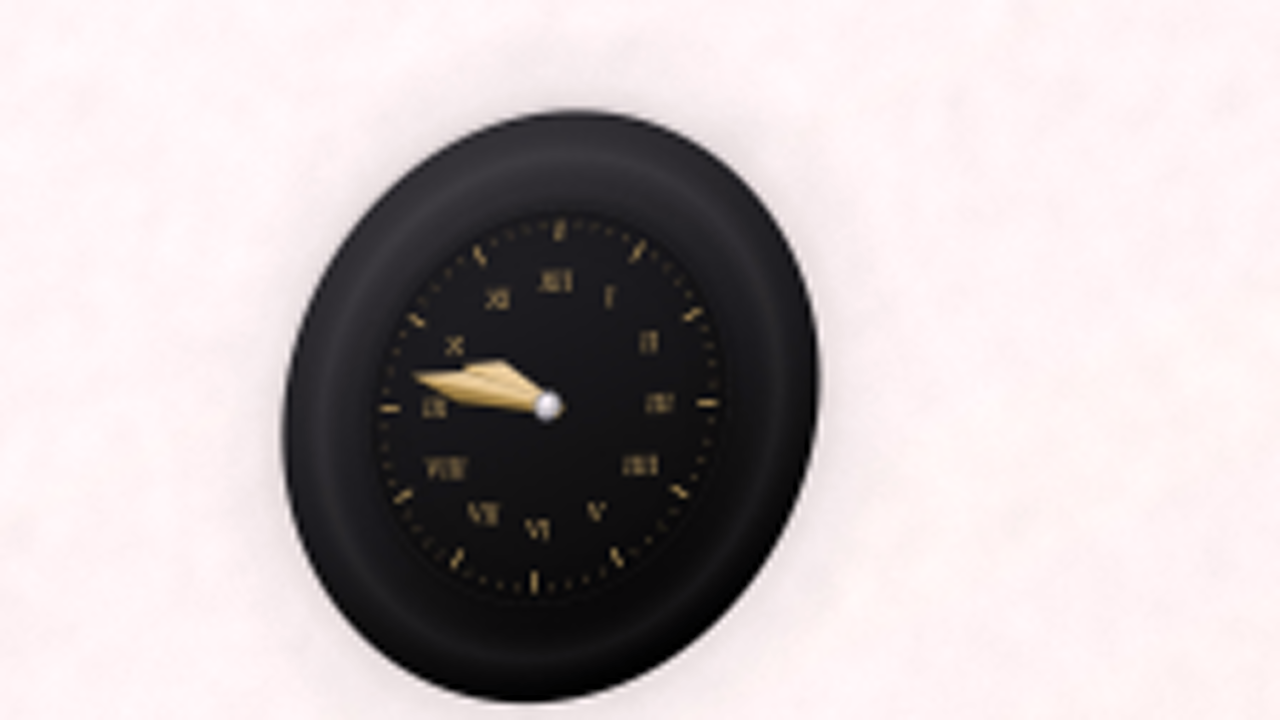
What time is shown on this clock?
9:47
